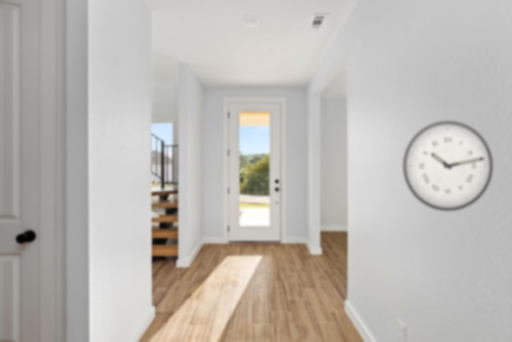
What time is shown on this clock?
10:13
